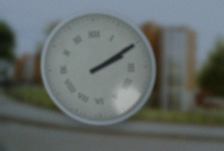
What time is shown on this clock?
2:10
